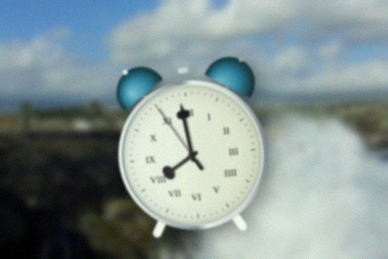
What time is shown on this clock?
7:58:55
